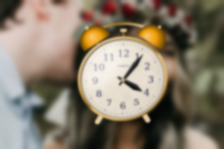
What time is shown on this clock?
4:06
